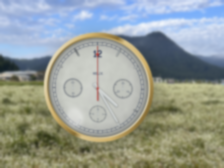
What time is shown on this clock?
4:25
